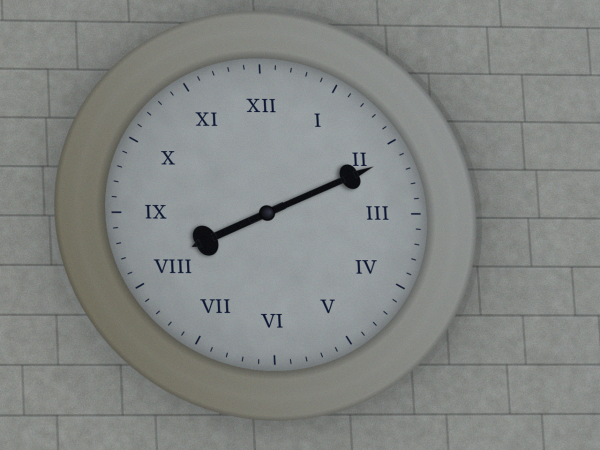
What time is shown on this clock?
8:11
